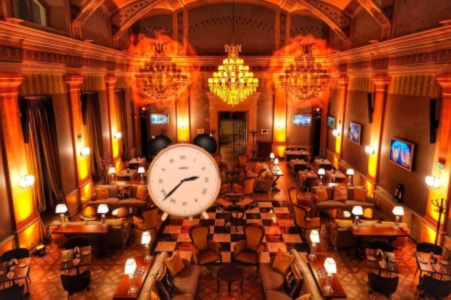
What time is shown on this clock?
2:38
